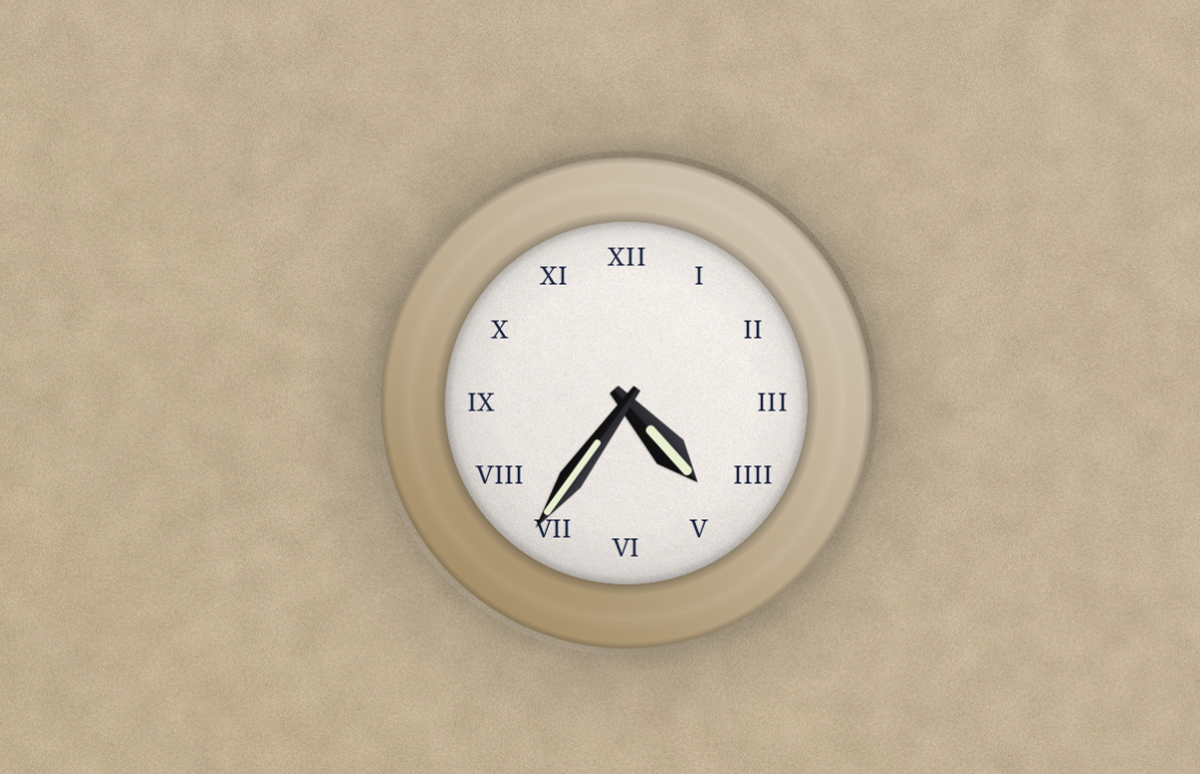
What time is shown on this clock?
4:36
